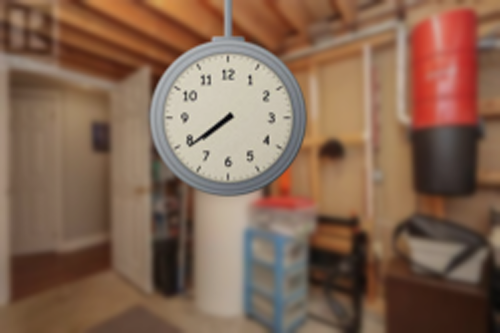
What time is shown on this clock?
7:39
